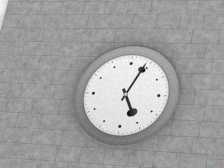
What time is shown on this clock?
5:04
